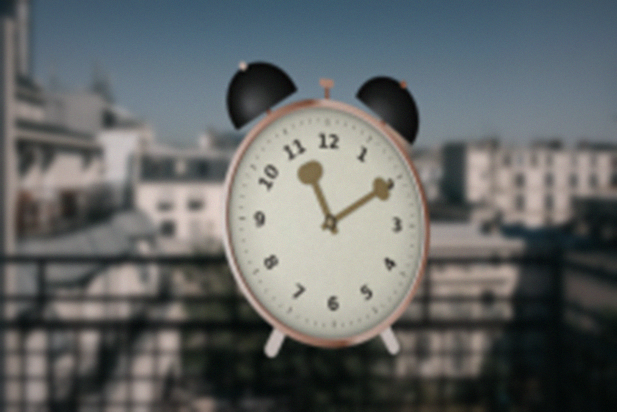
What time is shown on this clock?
11:10
